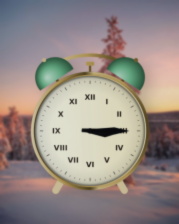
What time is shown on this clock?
3:15
